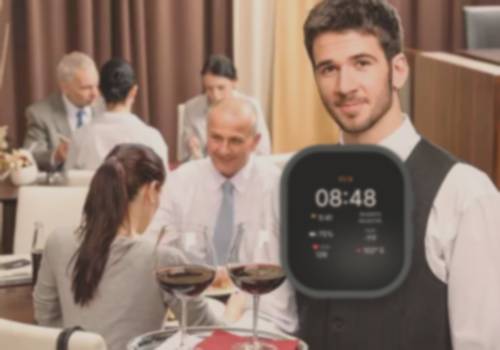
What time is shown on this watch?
8:48
